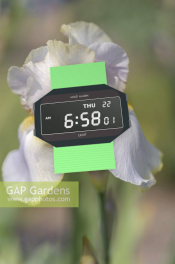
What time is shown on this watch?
6:58:01
